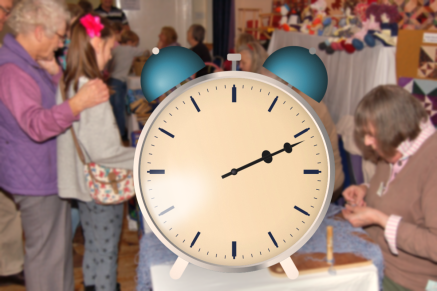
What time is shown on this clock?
2:11
